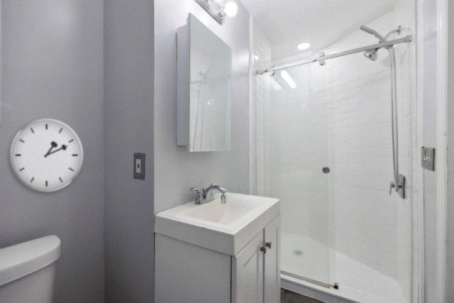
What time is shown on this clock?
1:11
